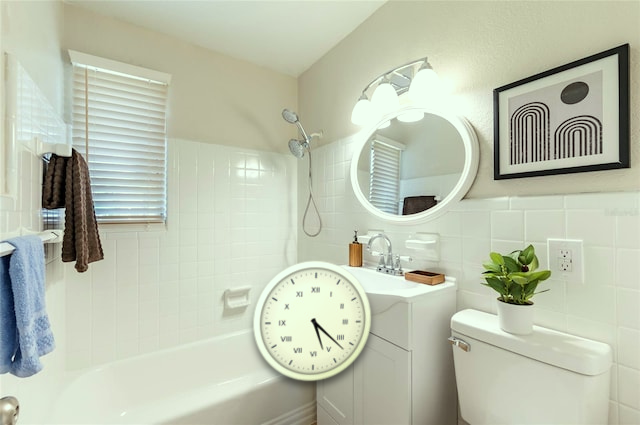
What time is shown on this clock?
5:22
